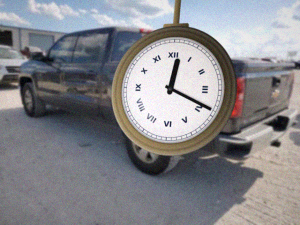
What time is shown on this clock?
12:19
